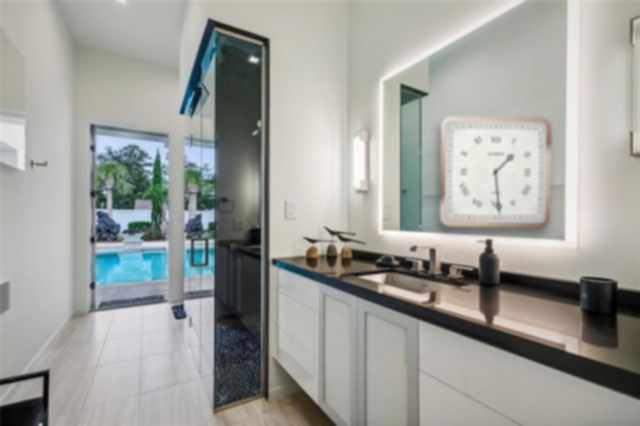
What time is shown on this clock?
1:29
